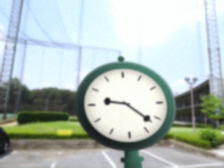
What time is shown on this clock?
9:22
